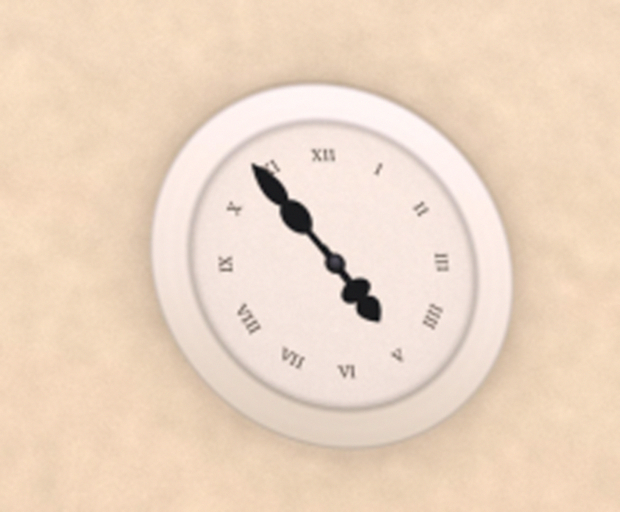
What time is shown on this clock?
4:54
